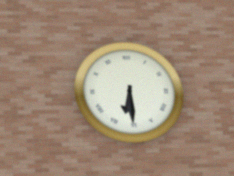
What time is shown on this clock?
6:30
